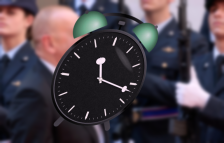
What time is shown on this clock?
11:17
